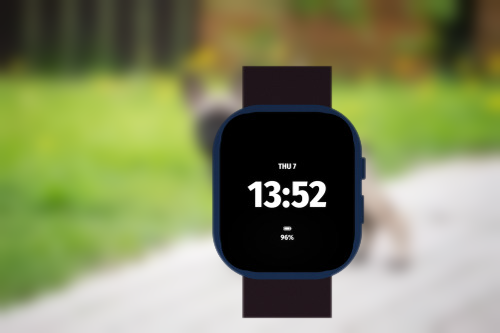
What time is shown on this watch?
13:52
